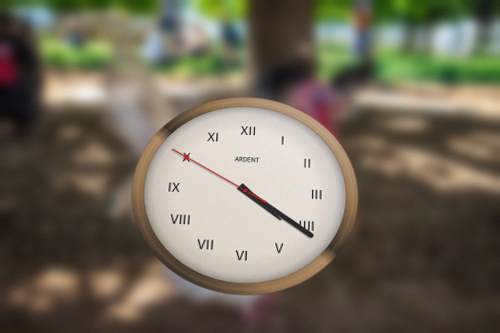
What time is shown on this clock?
4:20:50
